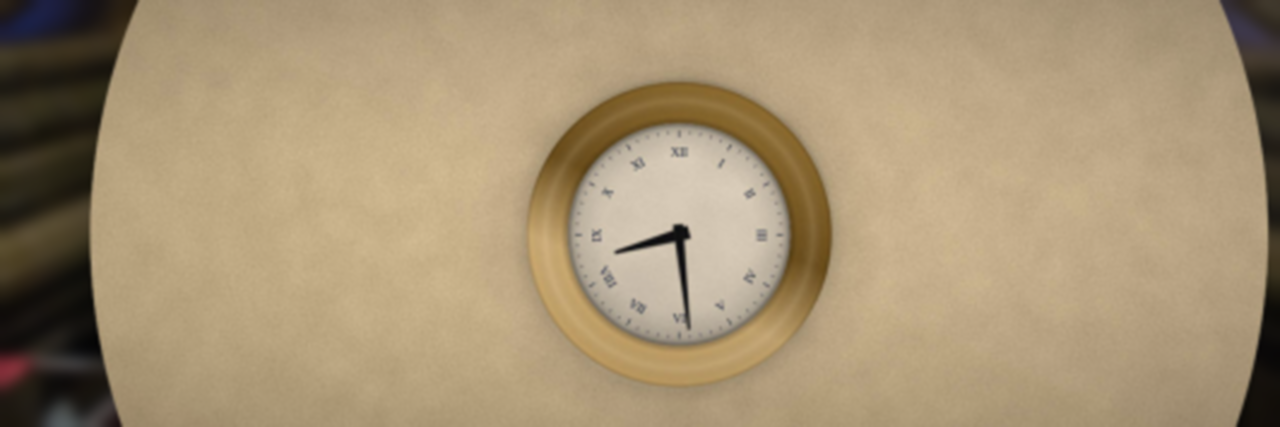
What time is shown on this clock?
8:29
